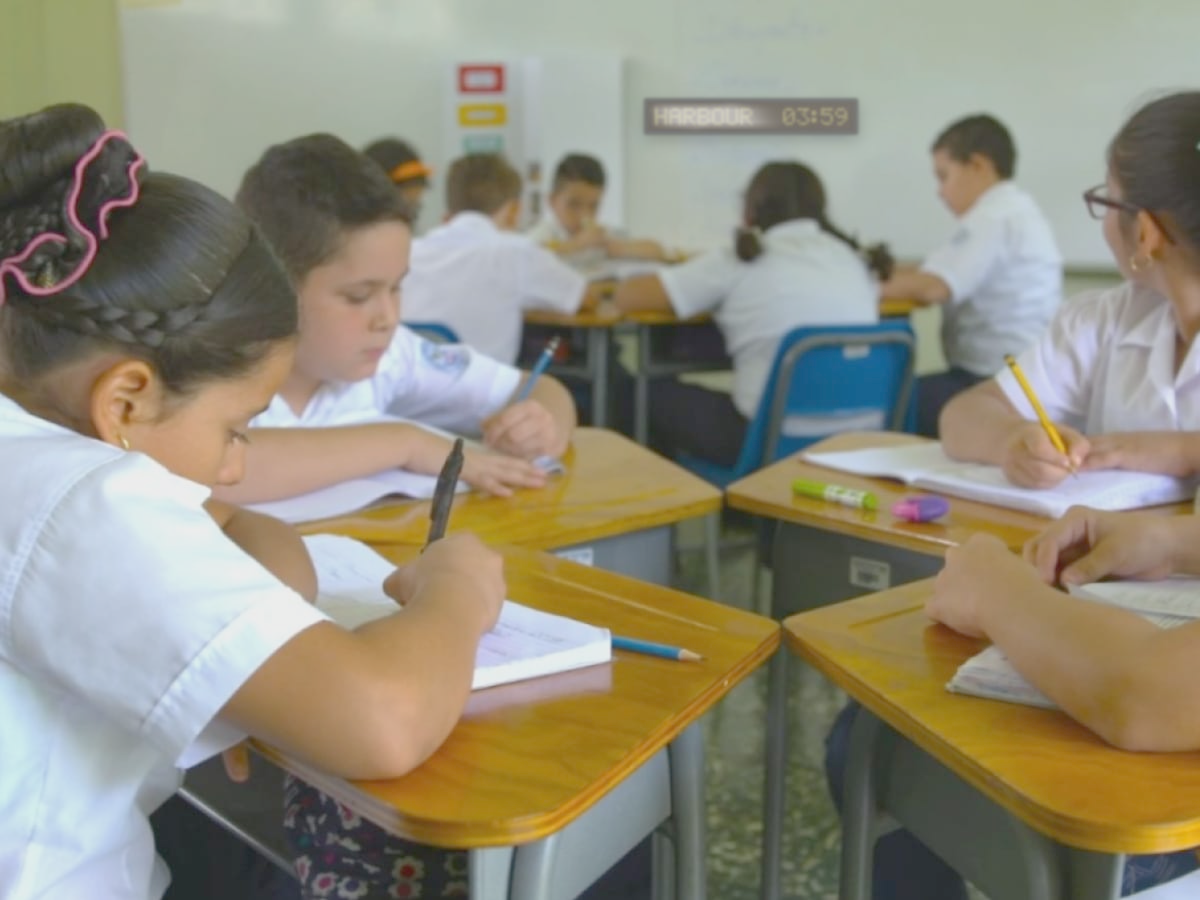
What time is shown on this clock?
3:59
